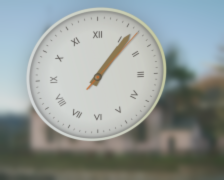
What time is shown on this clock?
1:06:07
